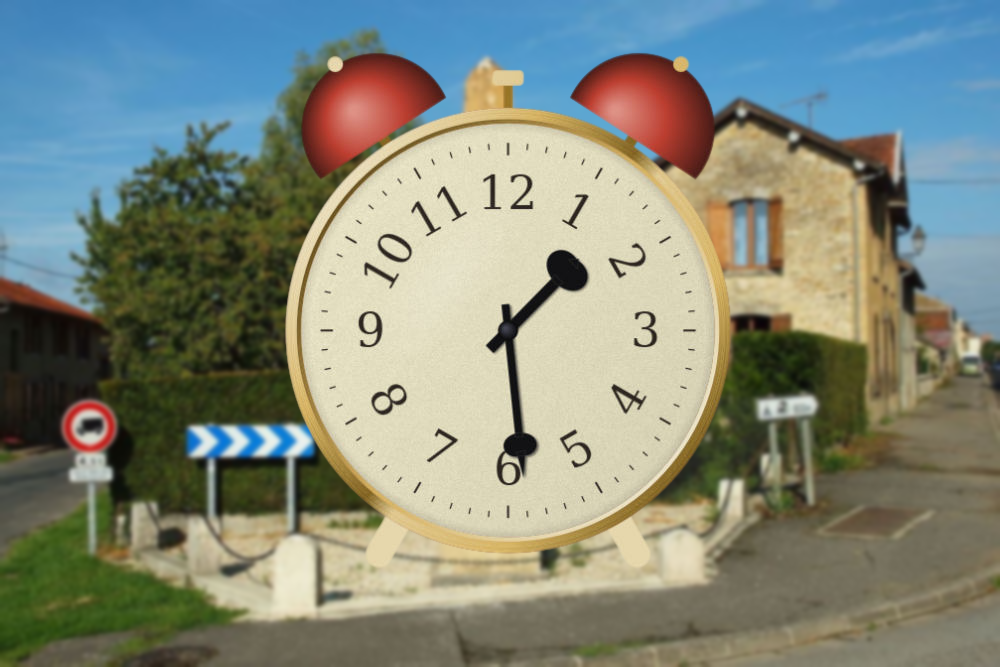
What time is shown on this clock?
1:29
